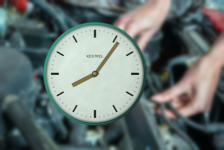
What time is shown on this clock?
8:06
